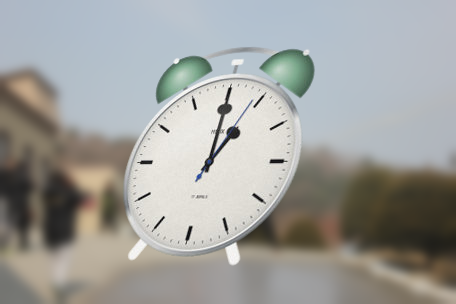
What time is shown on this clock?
1:00:04
